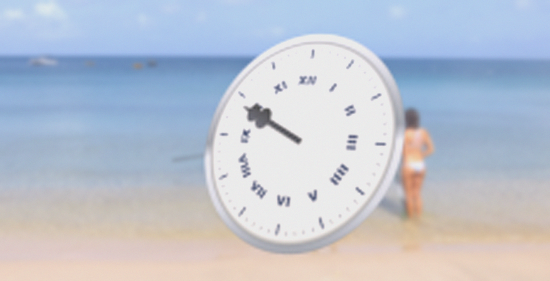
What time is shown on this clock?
9:49
